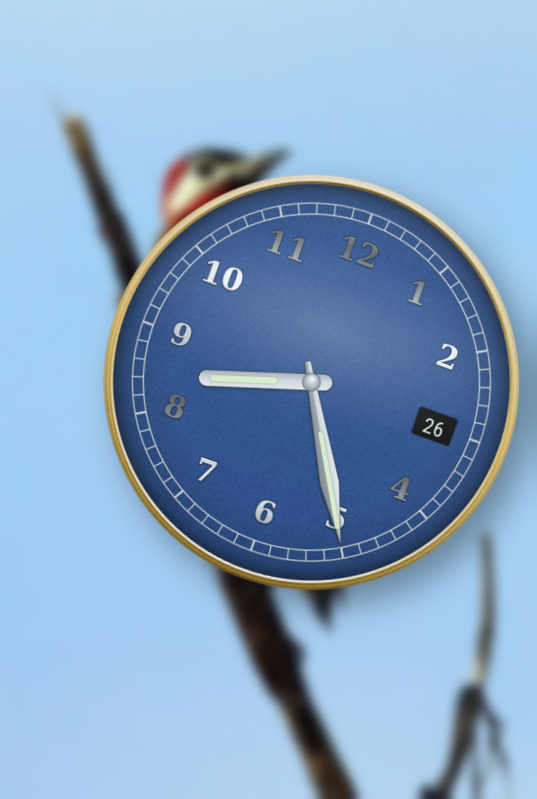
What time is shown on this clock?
8:25
